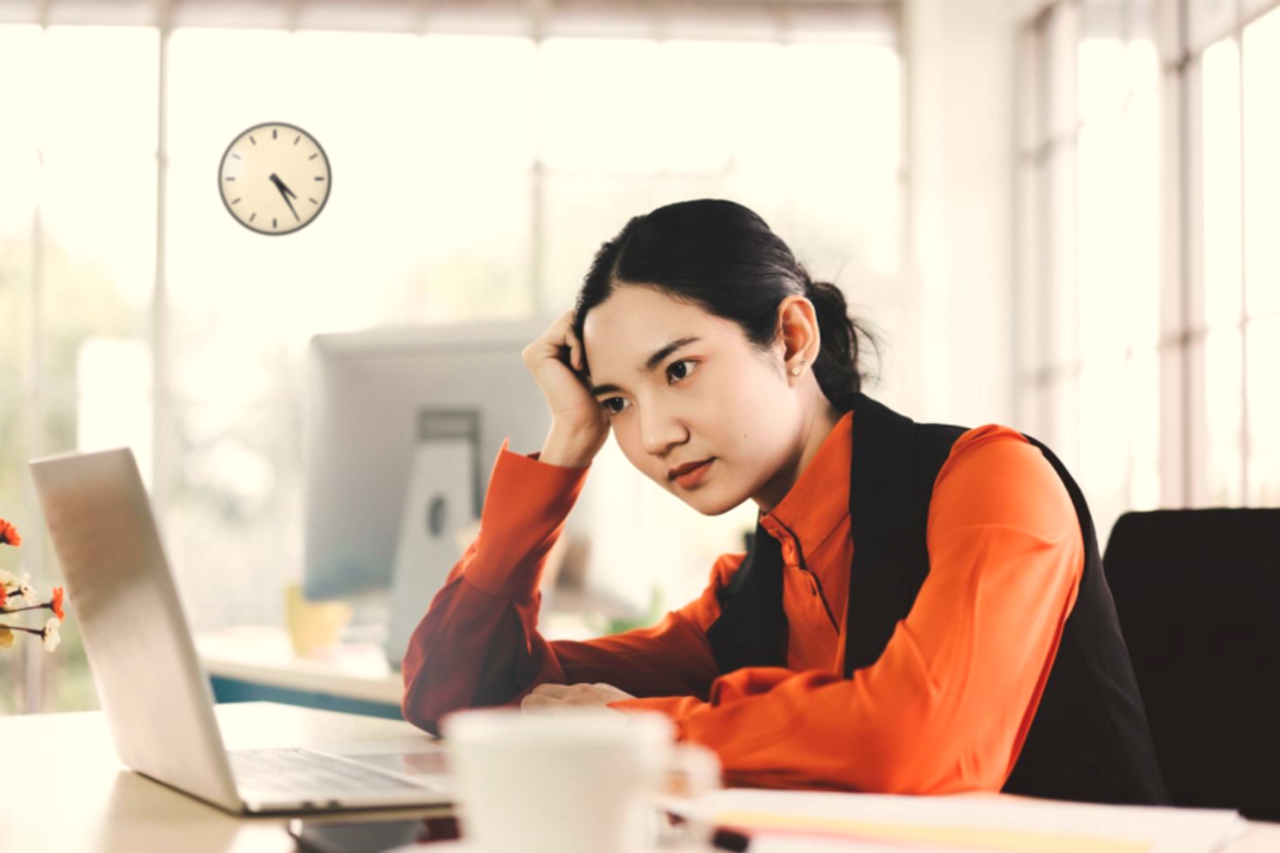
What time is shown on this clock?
4:25
